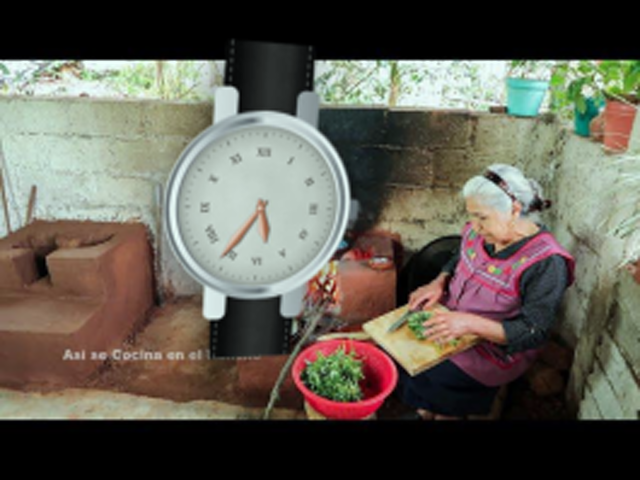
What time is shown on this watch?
5:36
